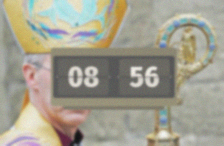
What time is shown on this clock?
8:56
